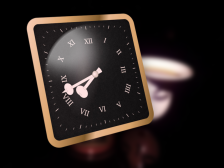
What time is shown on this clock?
7:42
